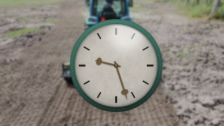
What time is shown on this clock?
9:27
